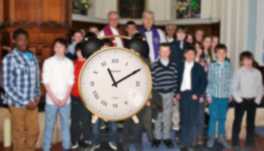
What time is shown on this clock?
11:10
